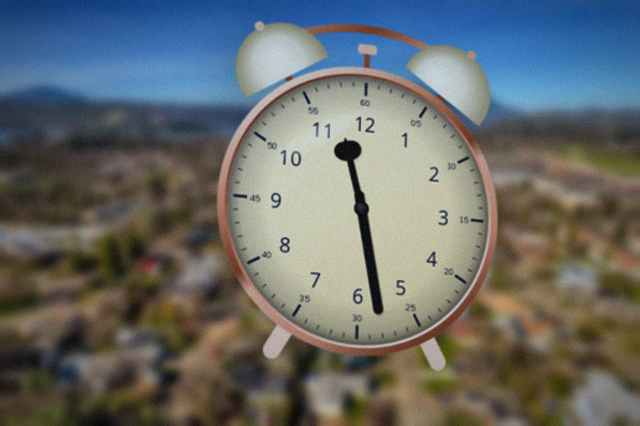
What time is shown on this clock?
11:28
